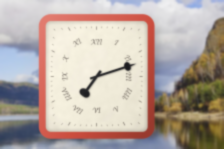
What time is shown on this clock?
7:12
